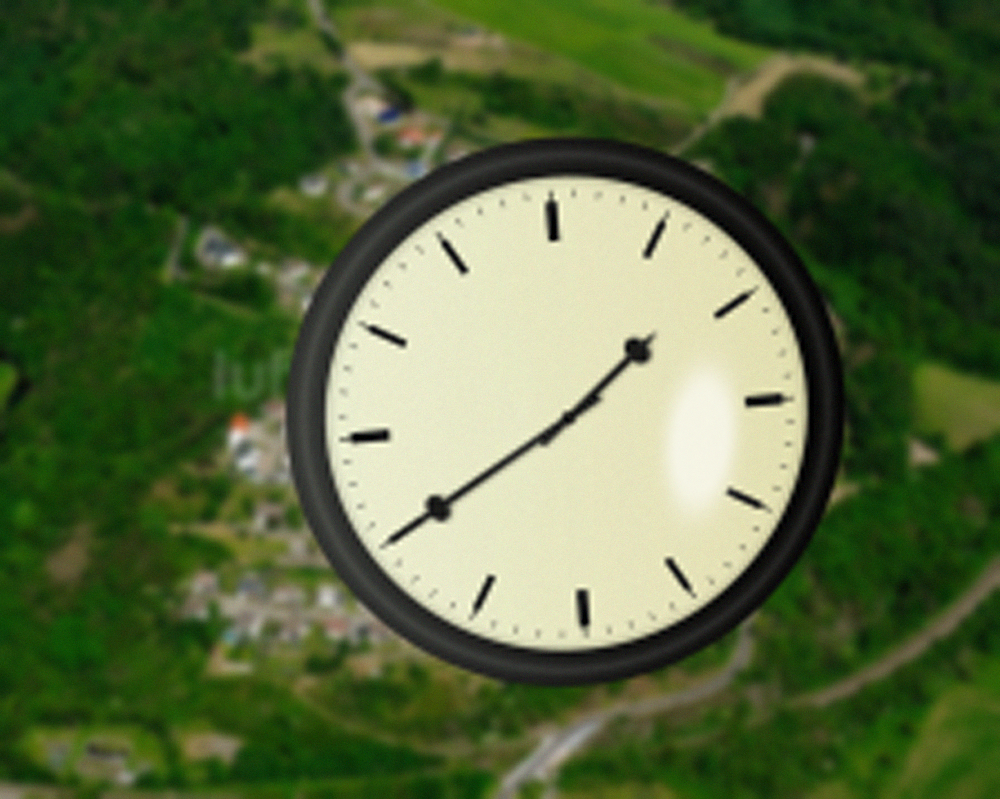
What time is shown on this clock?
1:40
